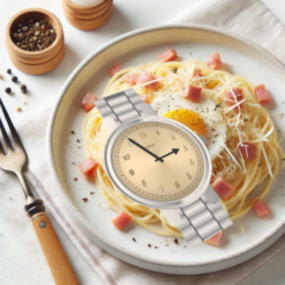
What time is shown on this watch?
2:56
